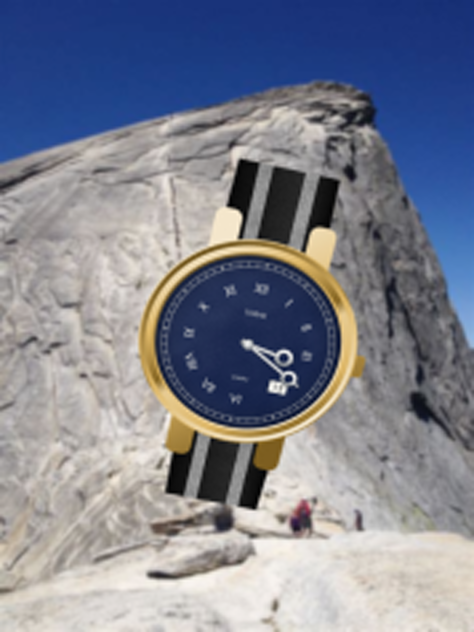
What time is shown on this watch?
3:20
